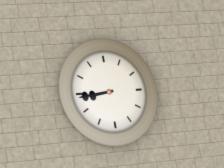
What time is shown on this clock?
8:44
